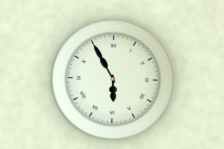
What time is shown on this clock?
5:55
